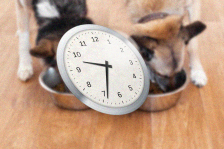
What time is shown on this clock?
9:34
